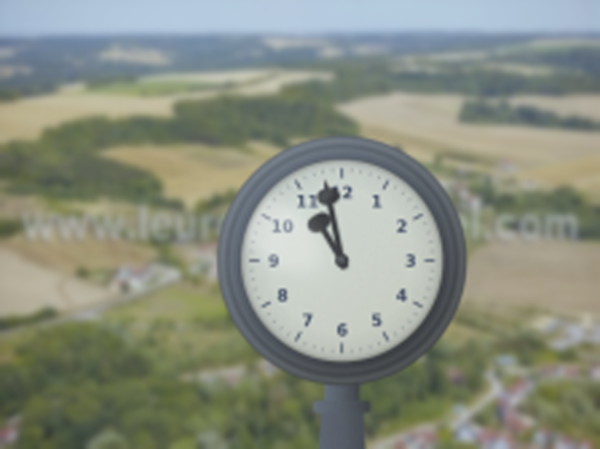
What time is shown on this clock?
10:58
